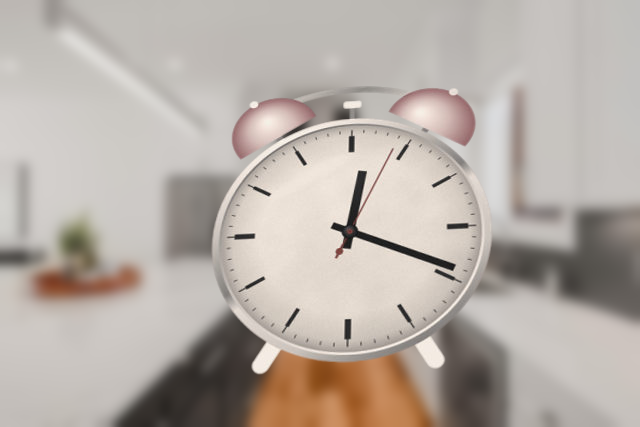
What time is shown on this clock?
12:19:04
